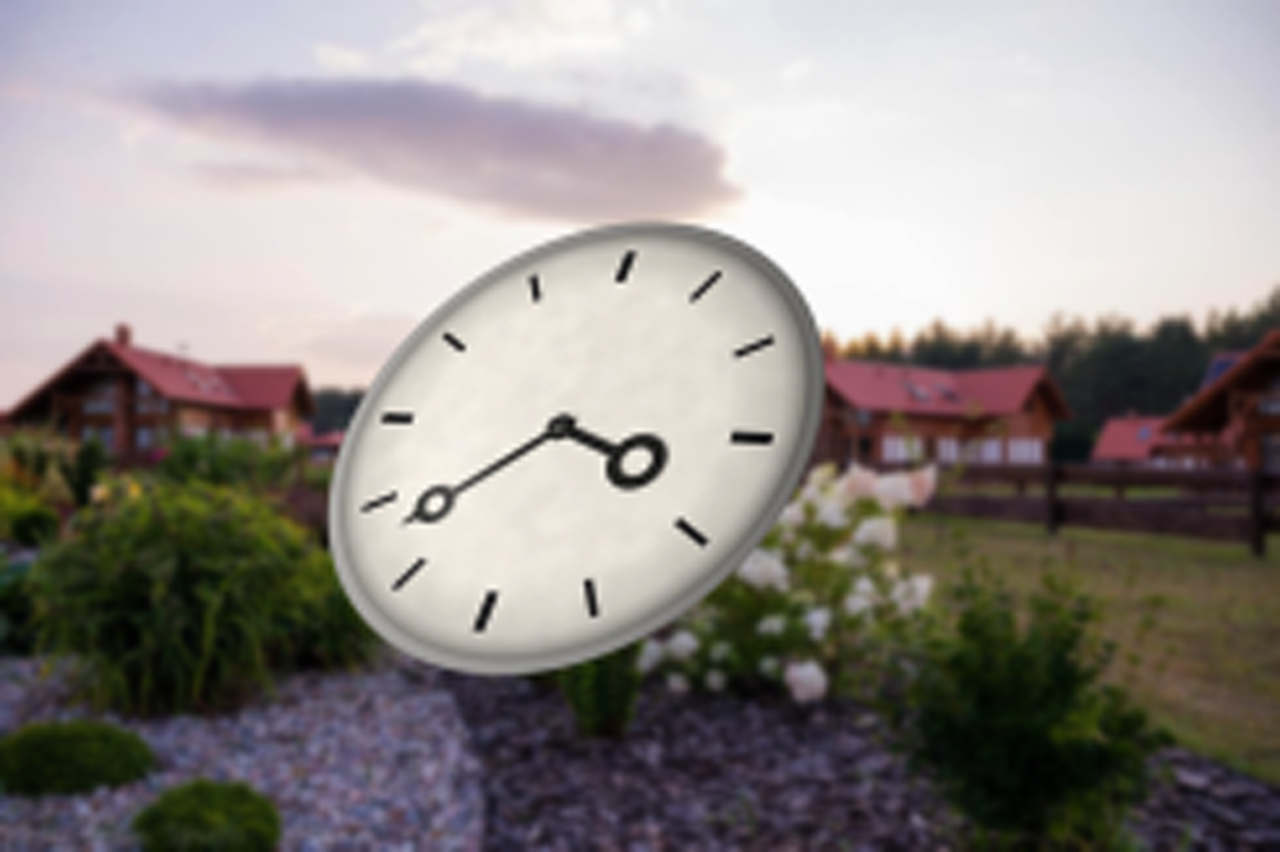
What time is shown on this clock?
3:38
